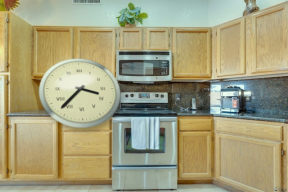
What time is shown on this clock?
3:37
